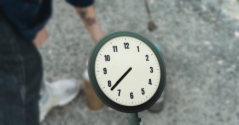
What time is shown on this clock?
7:38
